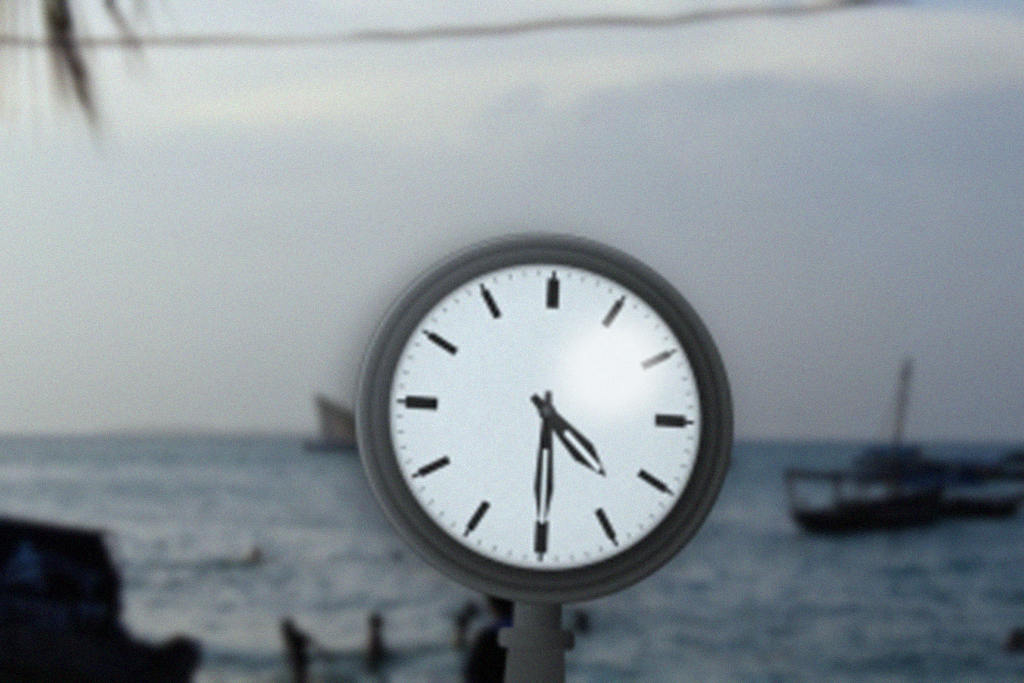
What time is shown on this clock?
4:30
